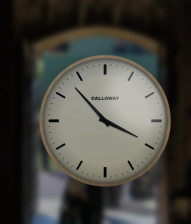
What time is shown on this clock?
3:53
